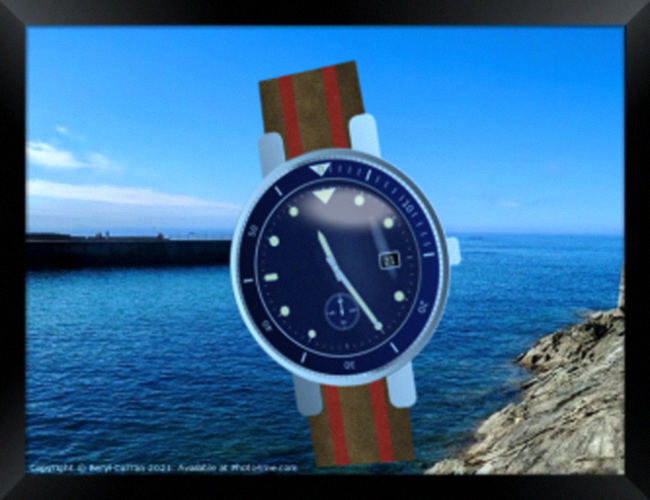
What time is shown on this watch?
11:25
